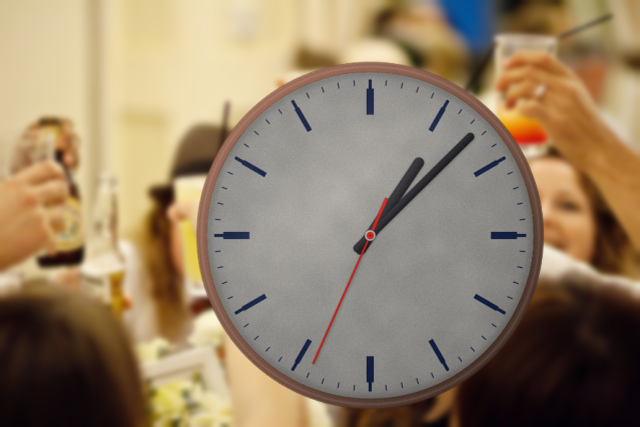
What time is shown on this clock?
1:07:34
